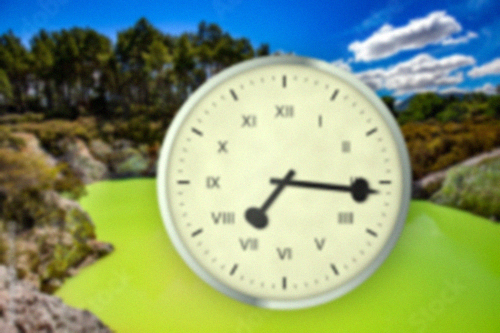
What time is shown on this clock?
7:16
